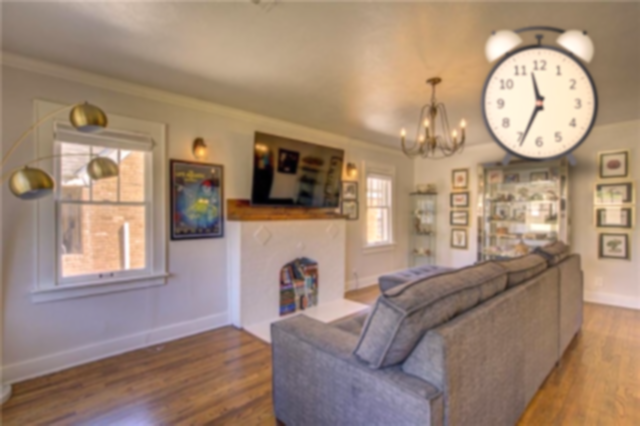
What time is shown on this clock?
11:34
